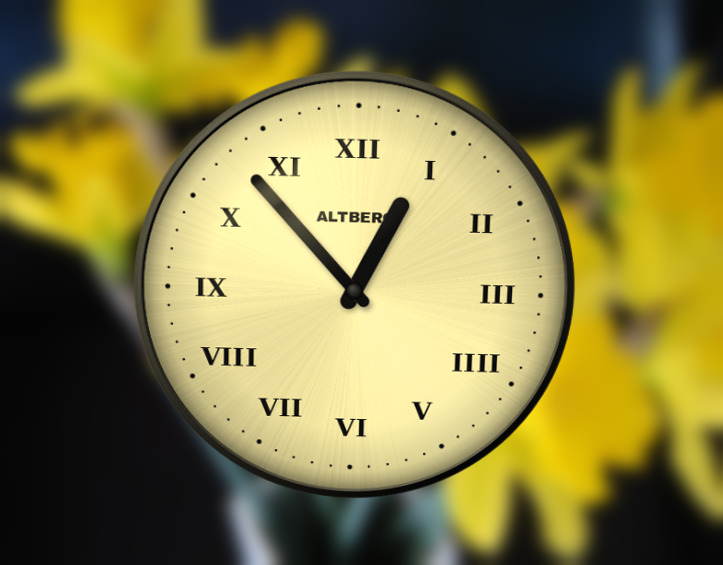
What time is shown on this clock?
12:53
